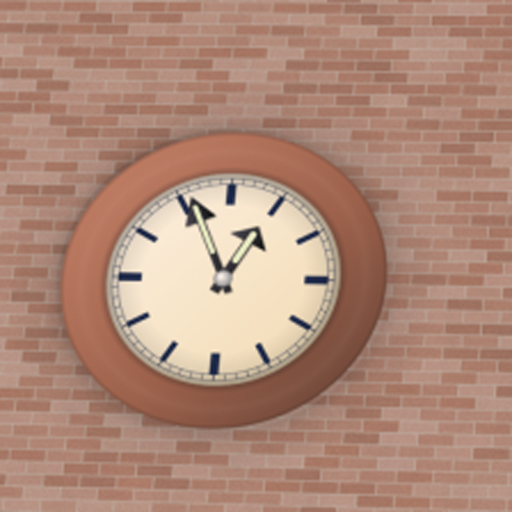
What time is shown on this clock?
12:56
